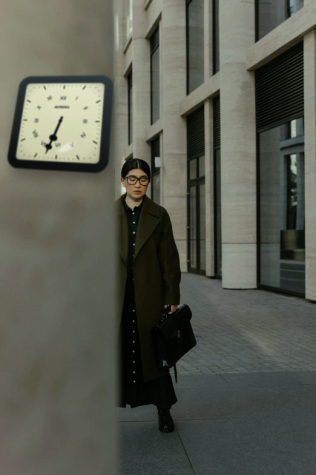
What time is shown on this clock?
6:33
